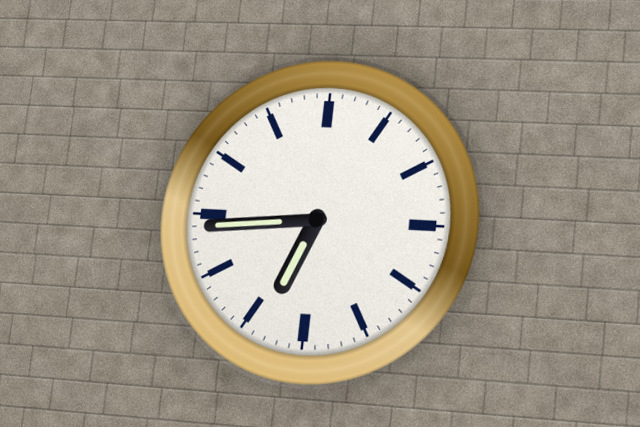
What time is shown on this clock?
6:44
